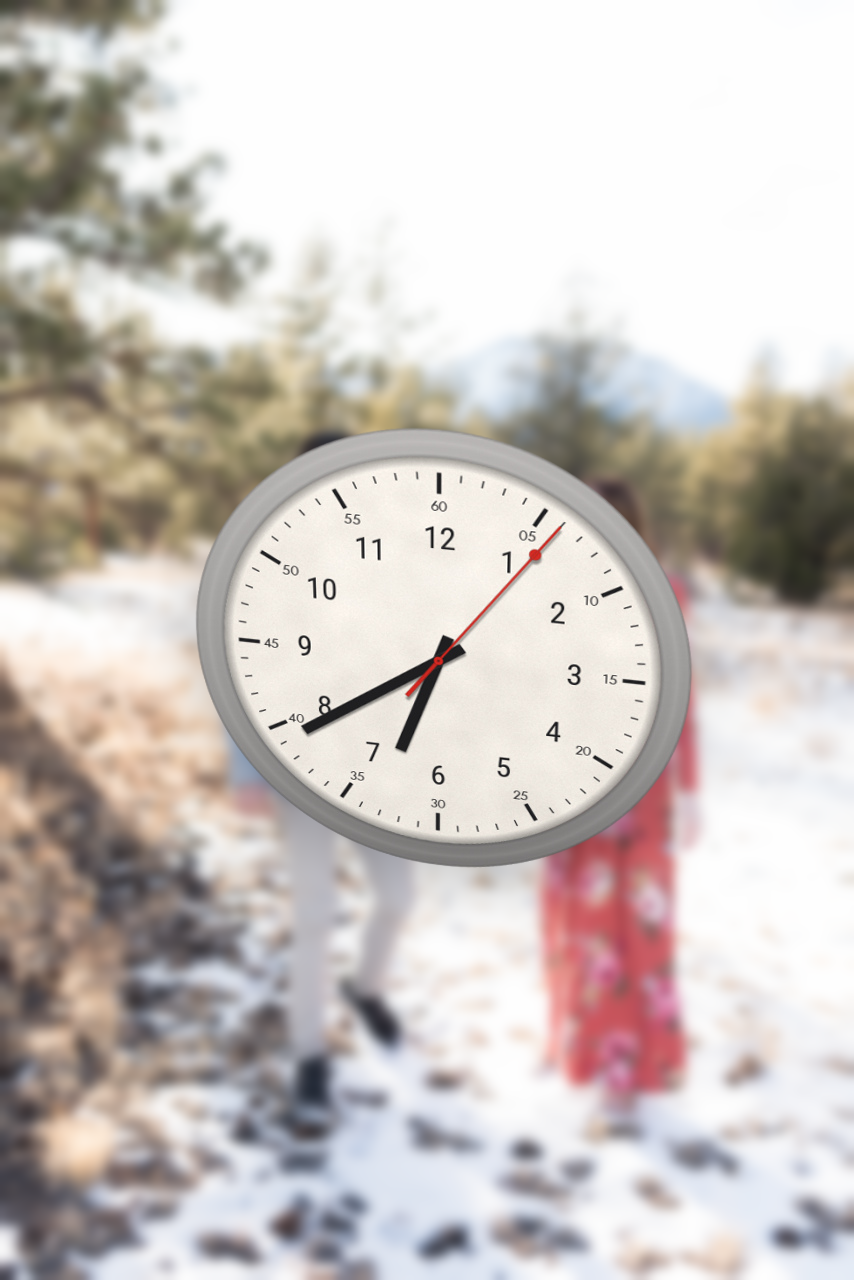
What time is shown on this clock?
6:39:06
